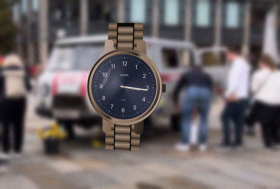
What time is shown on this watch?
3:16
